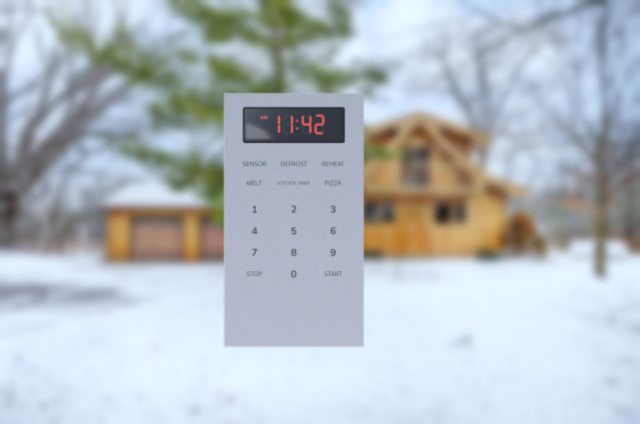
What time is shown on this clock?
11:42
